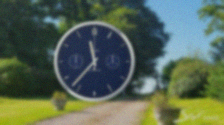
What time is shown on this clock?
11:37
